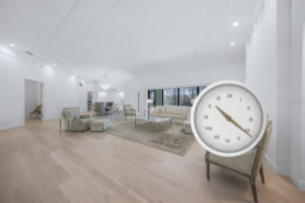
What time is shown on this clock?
10:21
